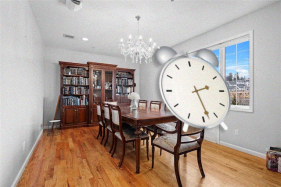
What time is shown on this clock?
2:28
